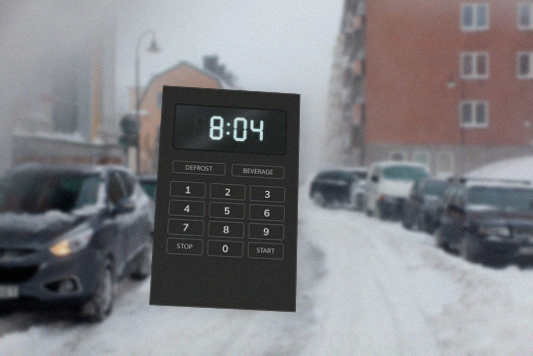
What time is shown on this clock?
8:04
